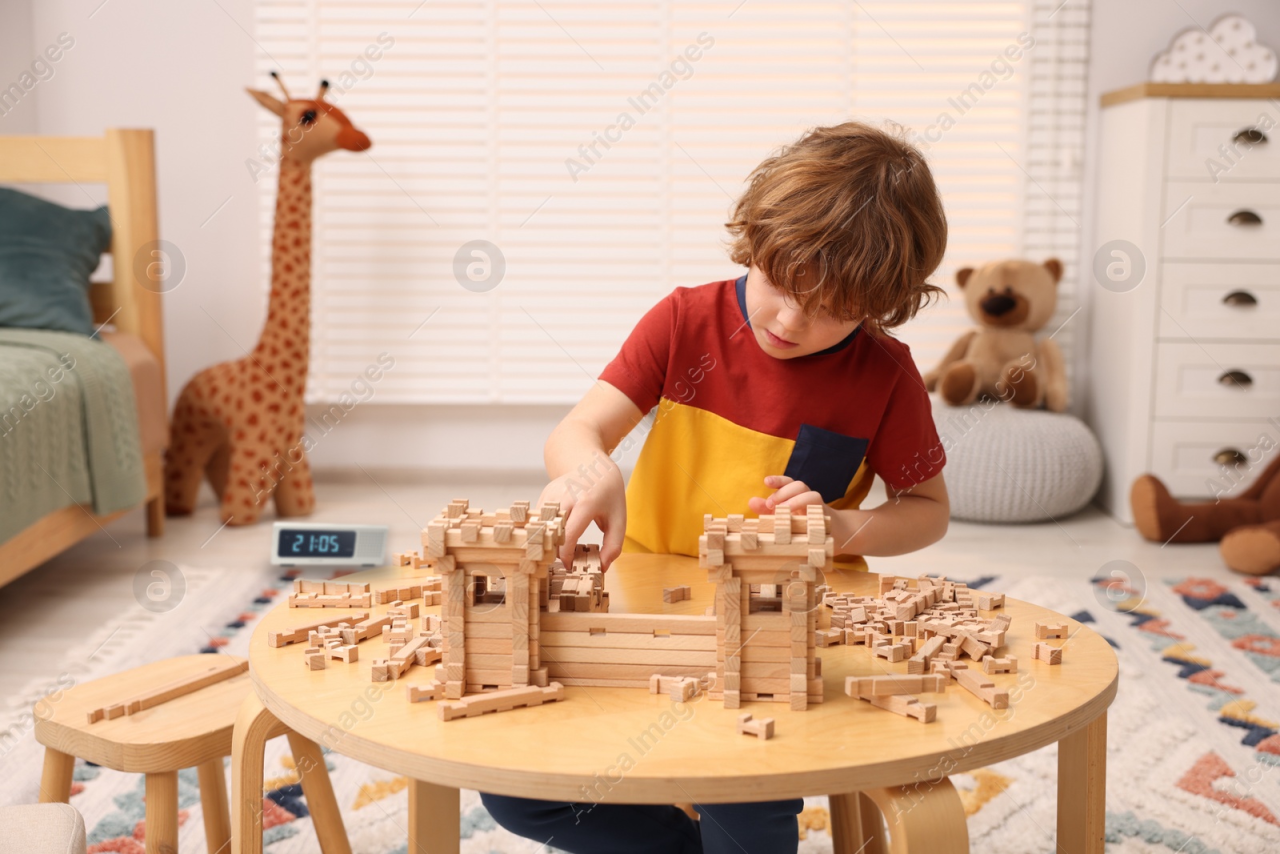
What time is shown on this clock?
21:05
